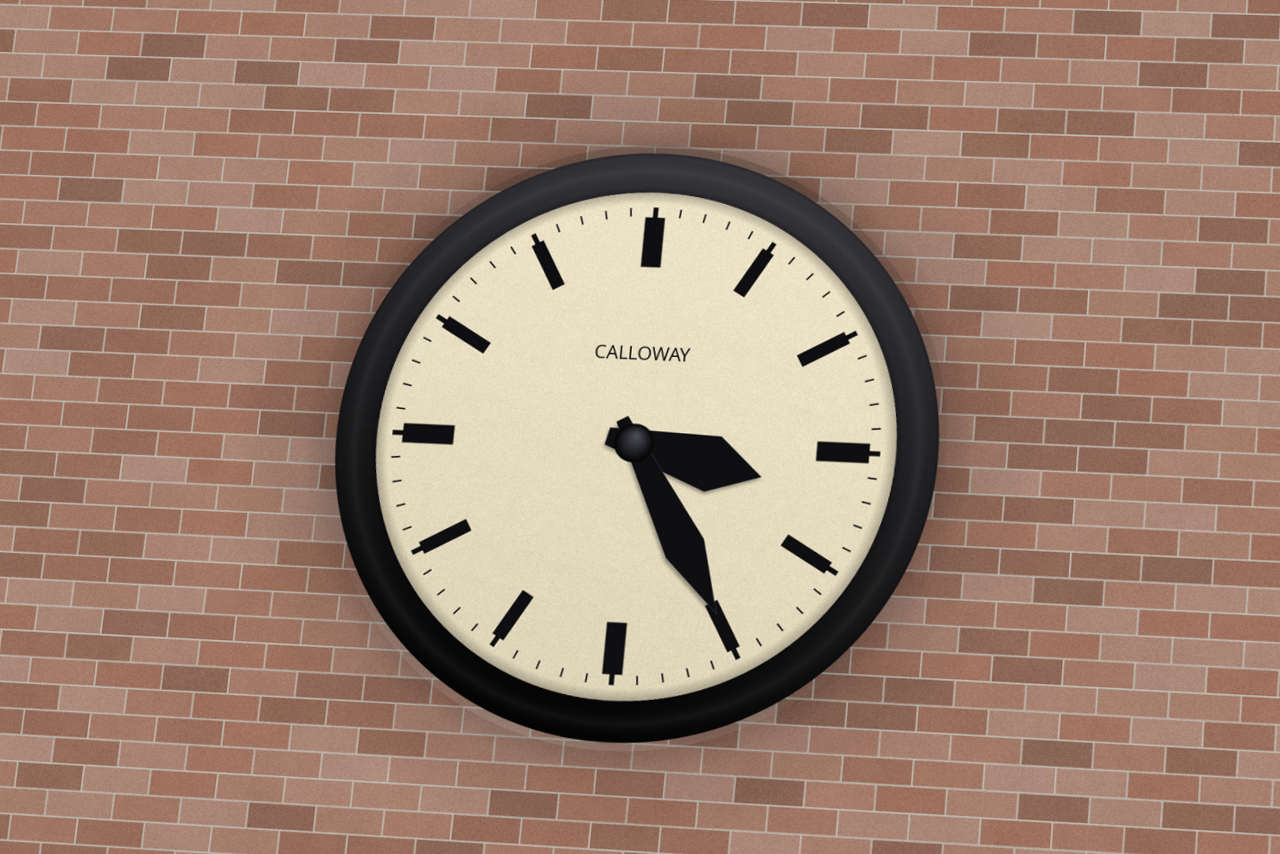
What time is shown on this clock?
3:25
